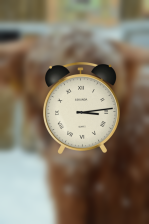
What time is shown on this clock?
3:14
